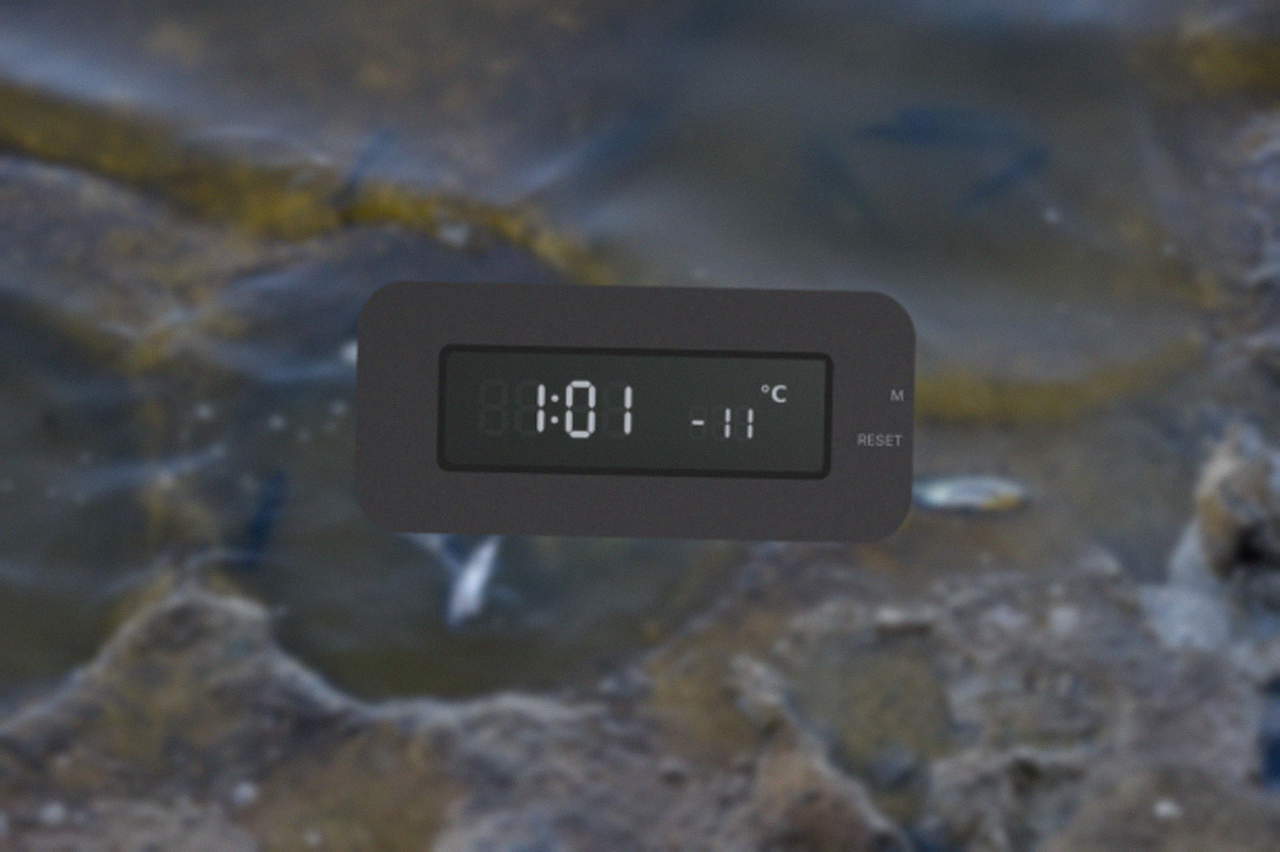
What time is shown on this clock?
1:01
